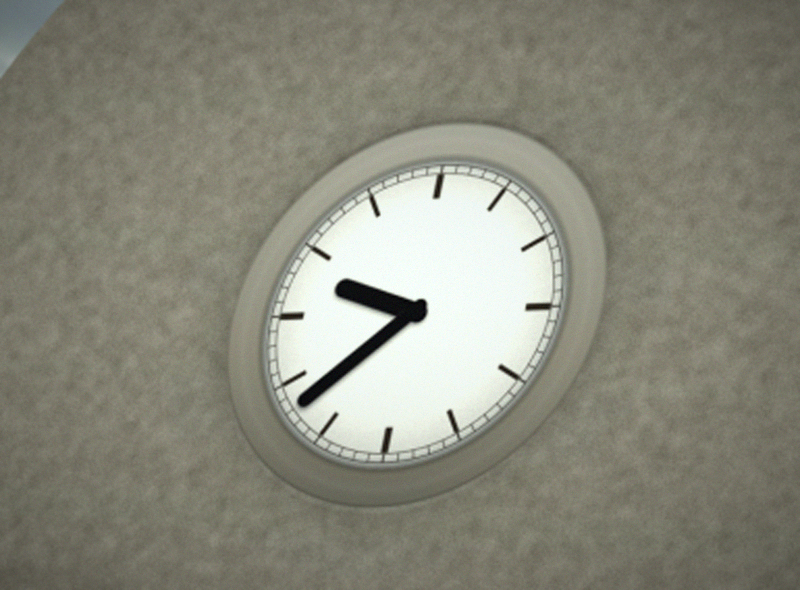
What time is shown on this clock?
9:38
